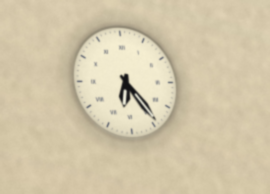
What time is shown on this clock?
6:24
